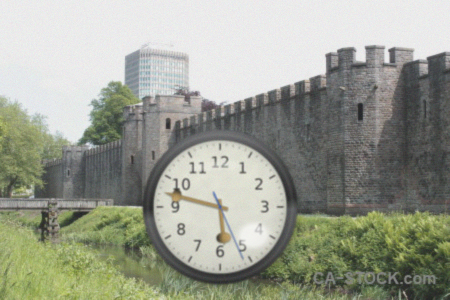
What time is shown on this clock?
5:47:26
